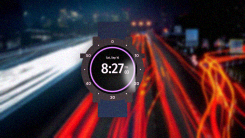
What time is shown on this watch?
8:27
